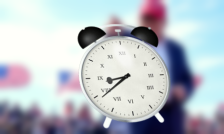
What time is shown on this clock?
8:39
